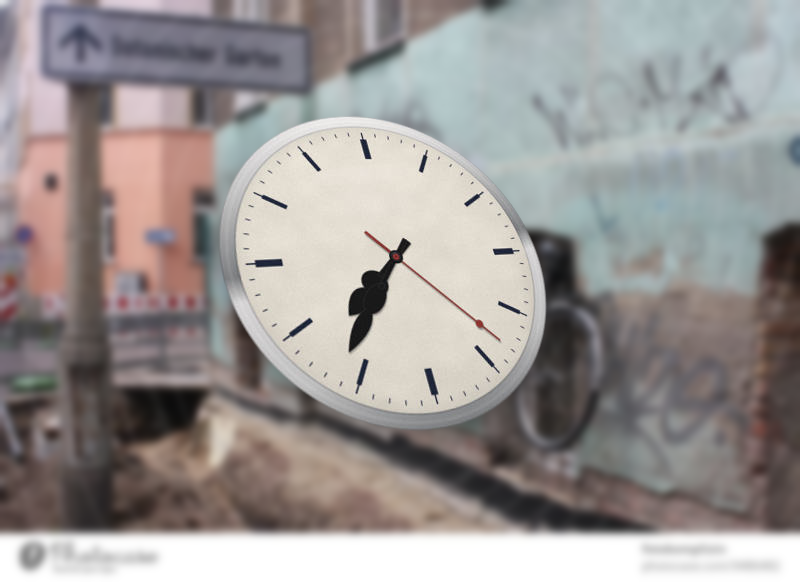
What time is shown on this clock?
7:36:23
